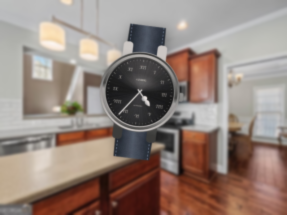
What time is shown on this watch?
4:36
